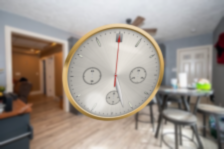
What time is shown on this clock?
5:27
